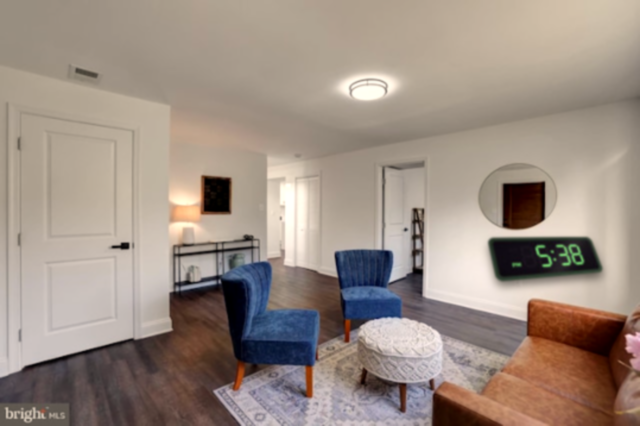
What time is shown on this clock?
5:38
